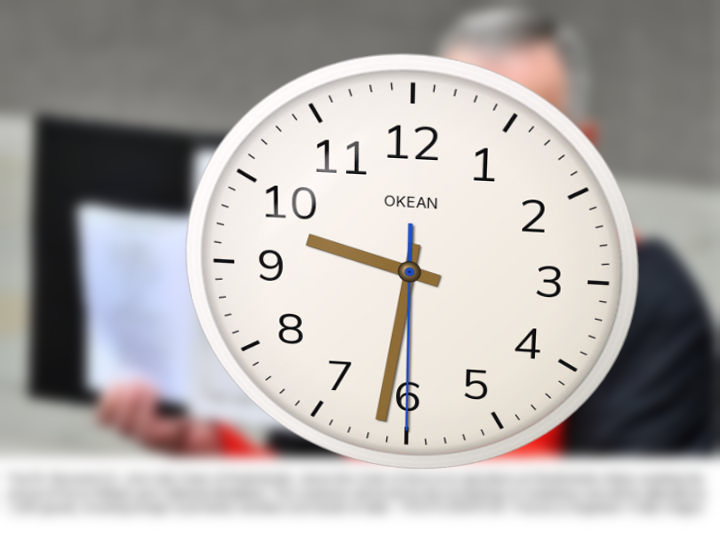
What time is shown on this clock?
9:31:30
